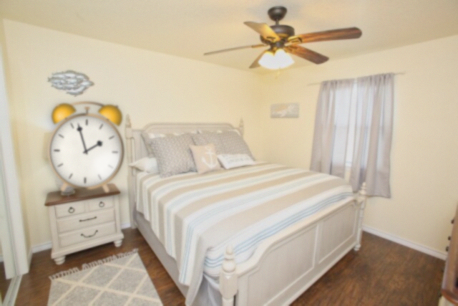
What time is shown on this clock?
1:57
